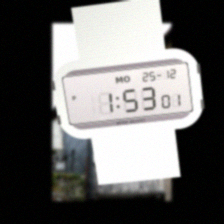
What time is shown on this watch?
1:53:01
